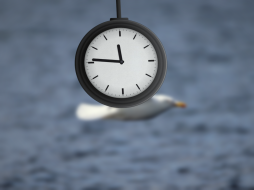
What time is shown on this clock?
11:46
